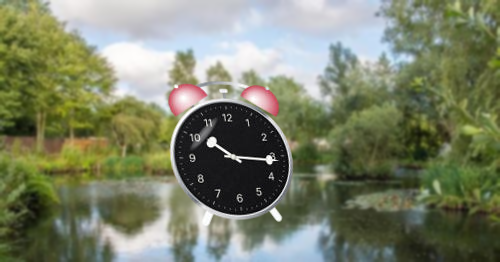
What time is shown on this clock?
10:16
